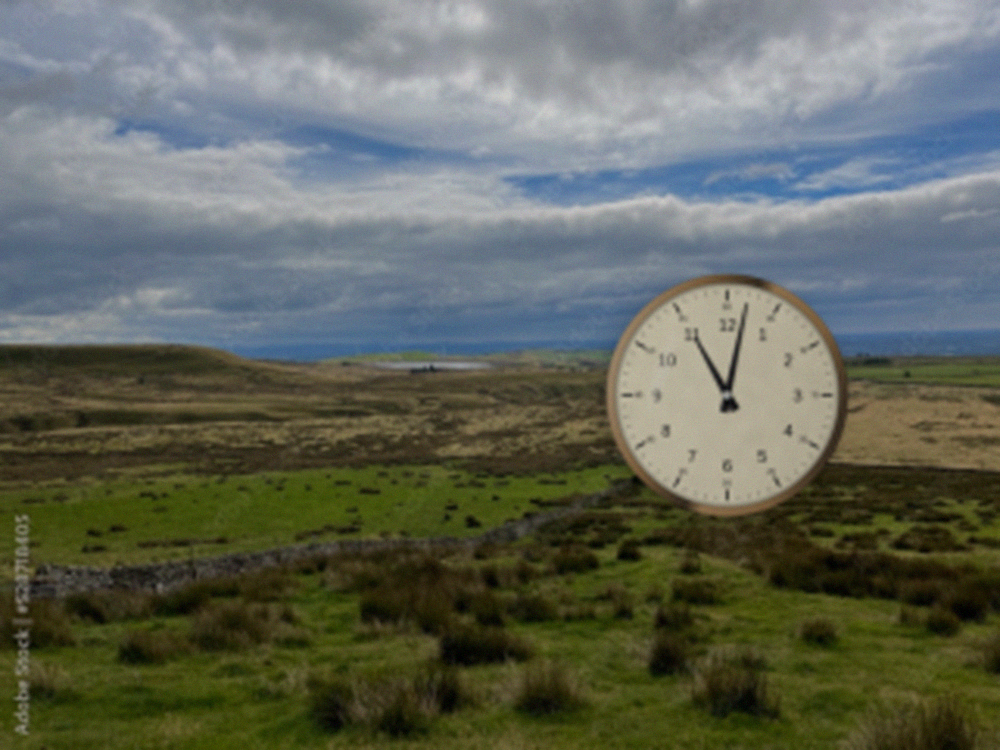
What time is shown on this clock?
11:02
